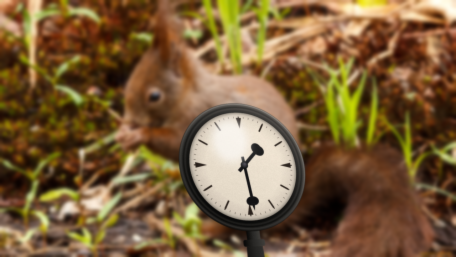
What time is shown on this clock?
1:29
